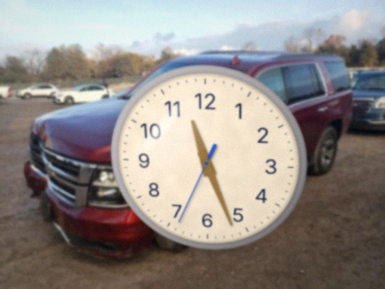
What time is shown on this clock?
11:26:34
